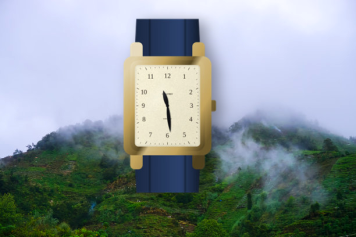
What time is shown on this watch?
11:29
